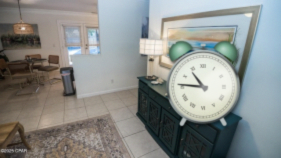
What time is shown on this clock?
10:46
